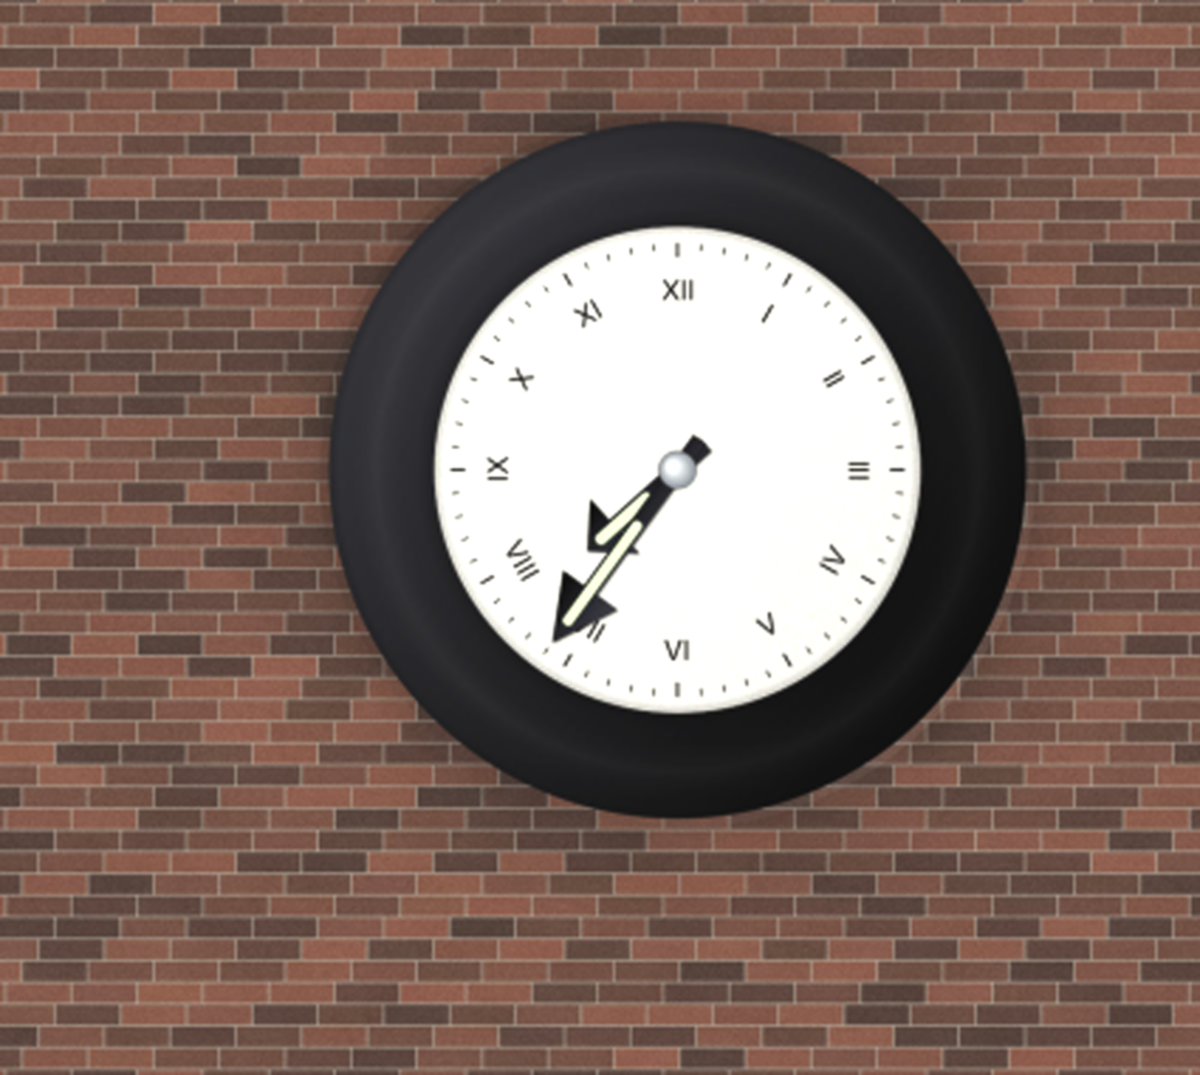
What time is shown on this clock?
7:36
